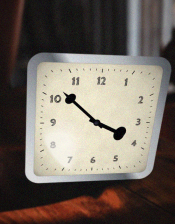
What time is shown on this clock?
3:52
